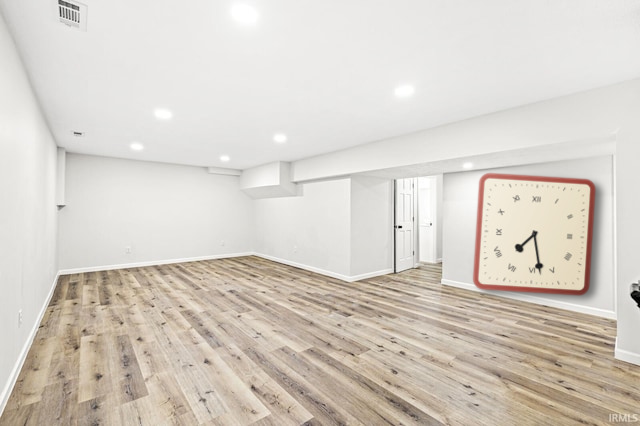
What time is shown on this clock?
7:28
